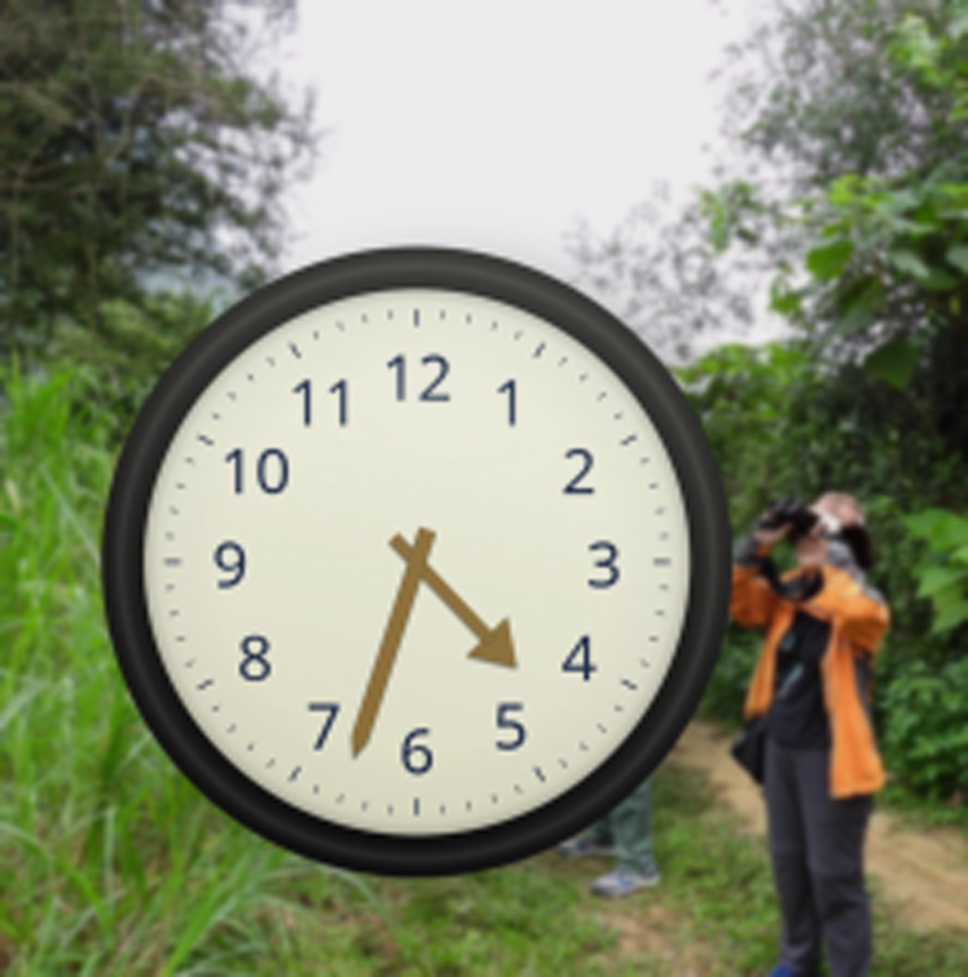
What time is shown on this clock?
4:33
